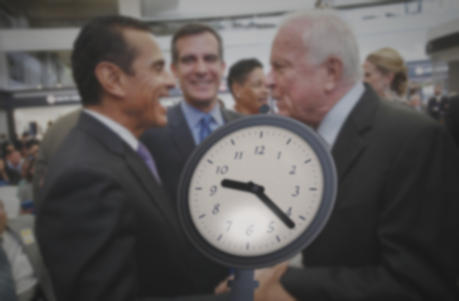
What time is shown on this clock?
9:22
